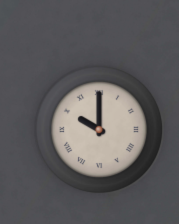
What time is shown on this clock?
10:00
